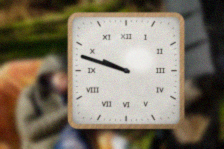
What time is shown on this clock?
9:48
